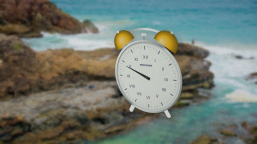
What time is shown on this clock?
9:49
